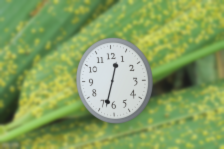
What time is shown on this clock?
12:33
